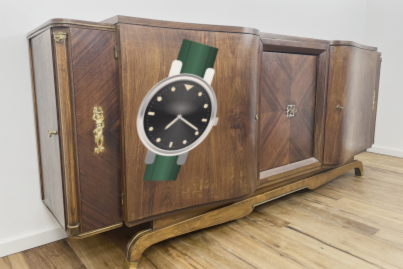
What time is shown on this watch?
7:19
